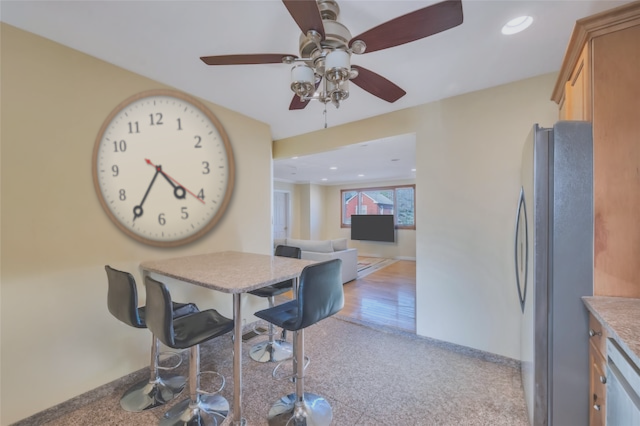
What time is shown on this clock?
4:35:21
